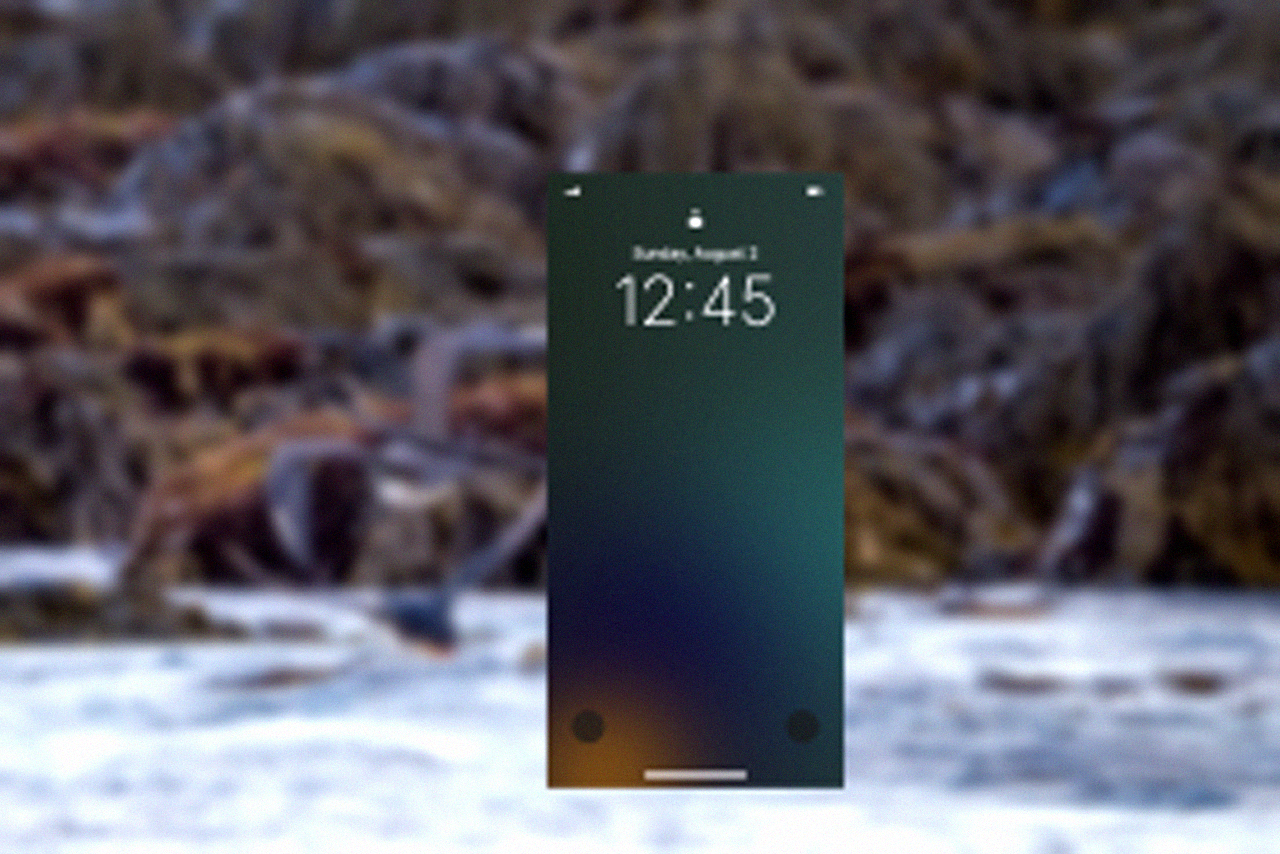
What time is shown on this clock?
12:45
